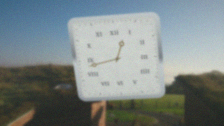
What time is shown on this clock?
12:43
